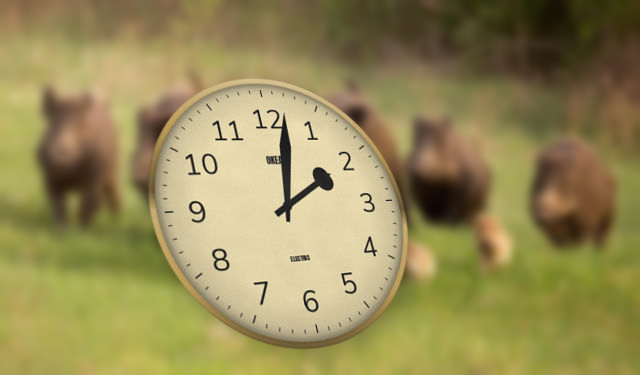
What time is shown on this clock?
2:02
